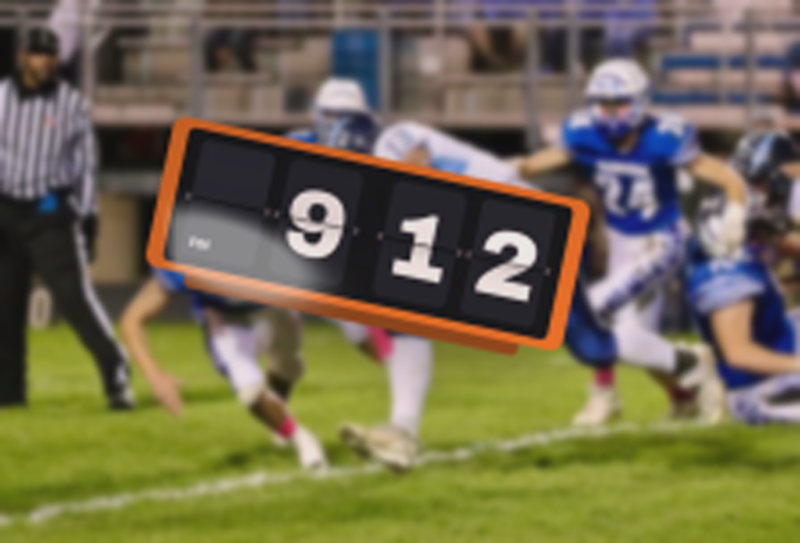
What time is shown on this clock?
9:12
